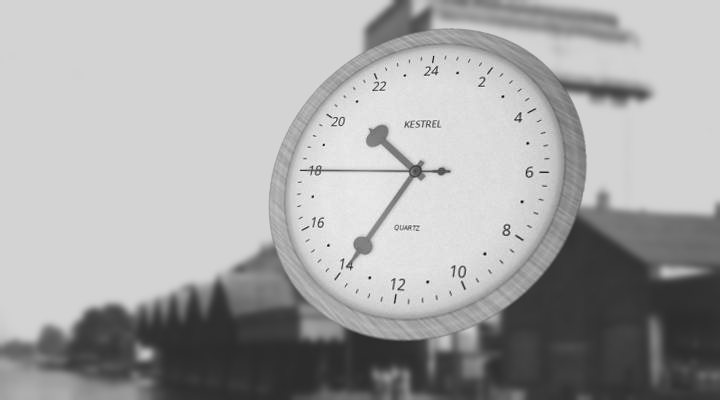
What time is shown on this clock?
20:34:45
